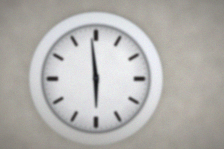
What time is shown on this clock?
5:59
